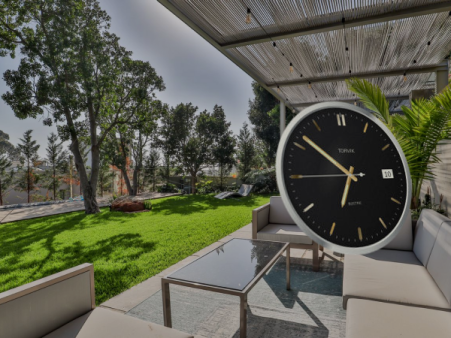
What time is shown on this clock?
6:51:45
